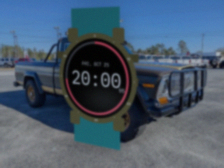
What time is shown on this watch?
20:00
